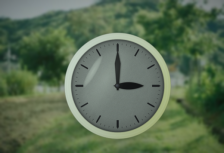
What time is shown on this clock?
3:00
